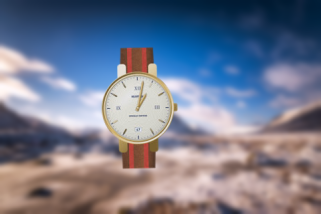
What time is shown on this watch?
1:02
